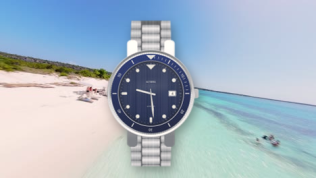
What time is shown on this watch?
9:29
